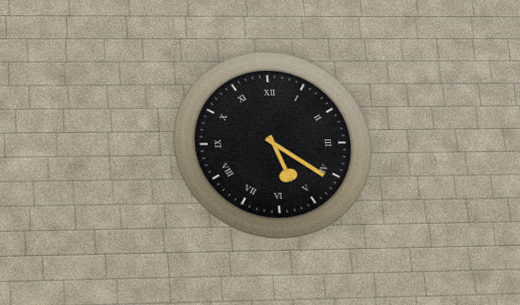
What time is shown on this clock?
5:21
